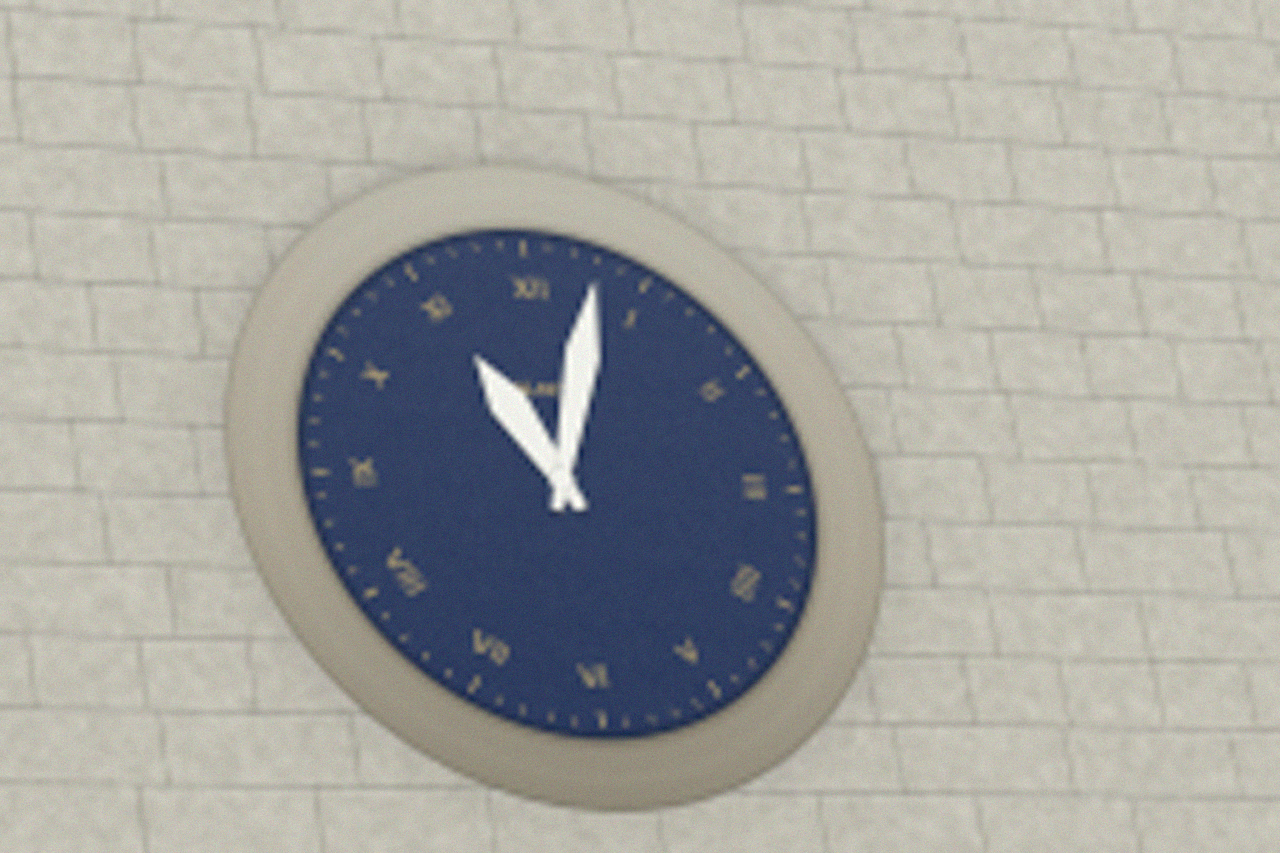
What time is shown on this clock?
11:03
